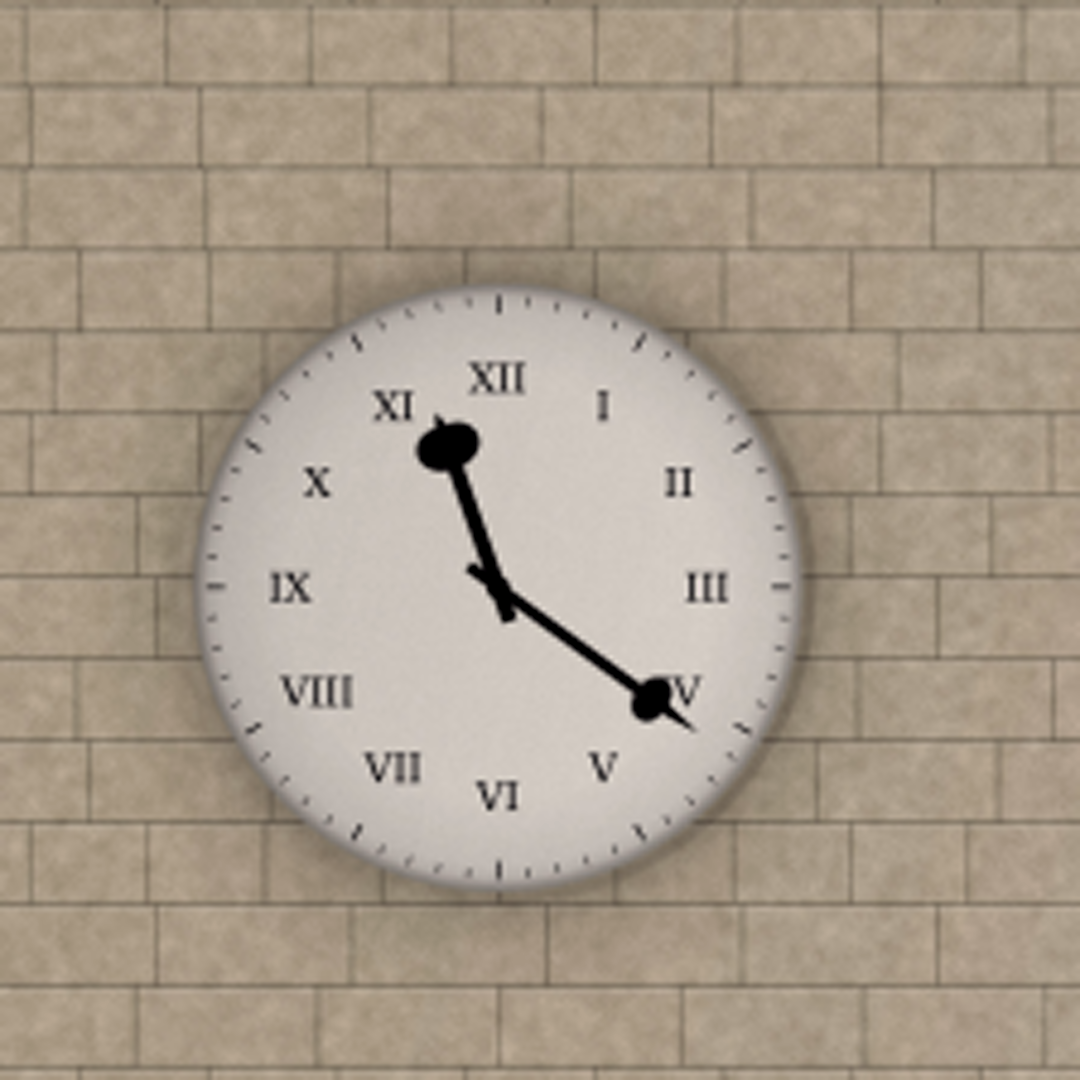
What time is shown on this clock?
11:21
